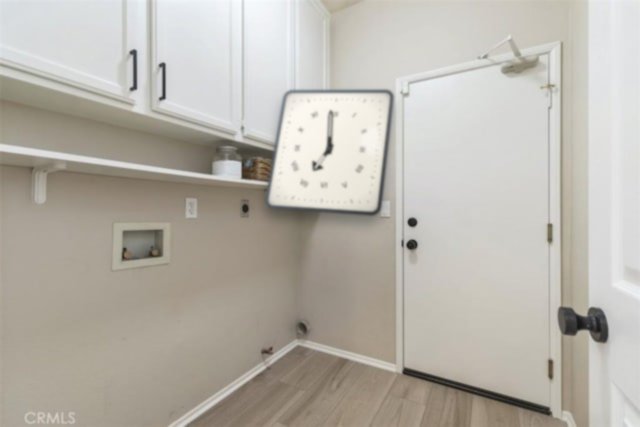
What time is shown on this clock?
6:59
